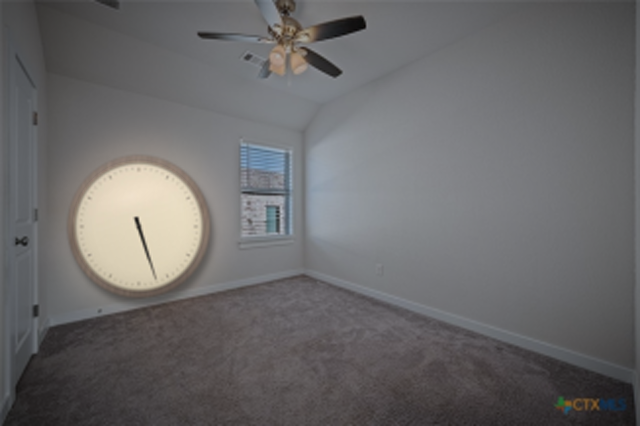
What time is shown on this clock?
5:27
